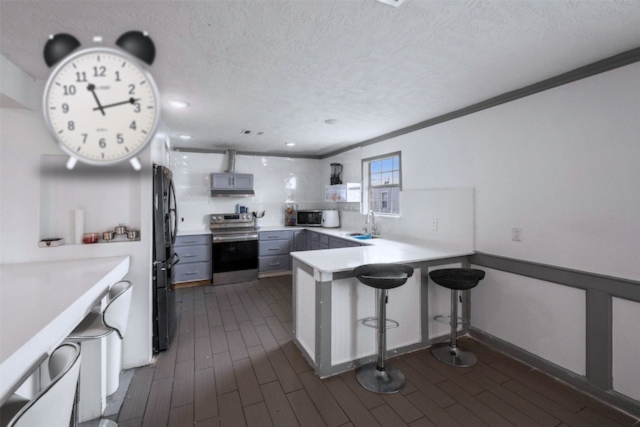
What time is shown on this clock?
11:13
